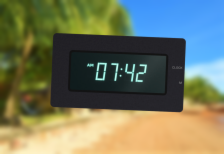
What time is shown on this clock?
7:42
